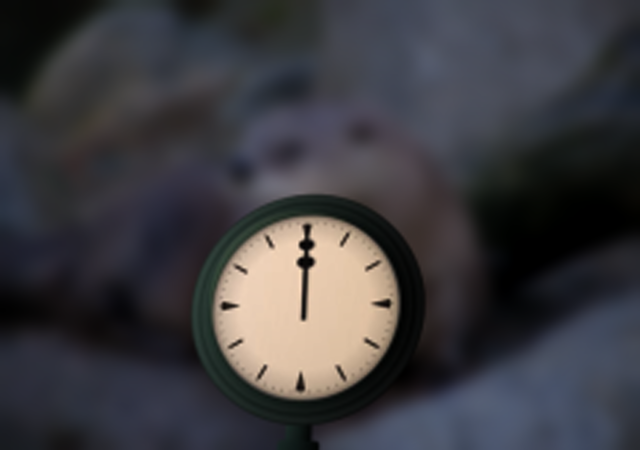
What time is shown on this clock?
12:00
